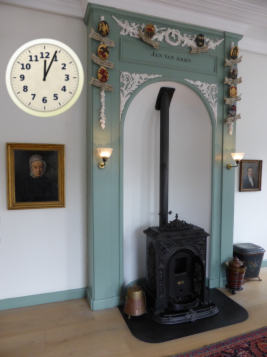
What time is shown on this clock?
12:04
